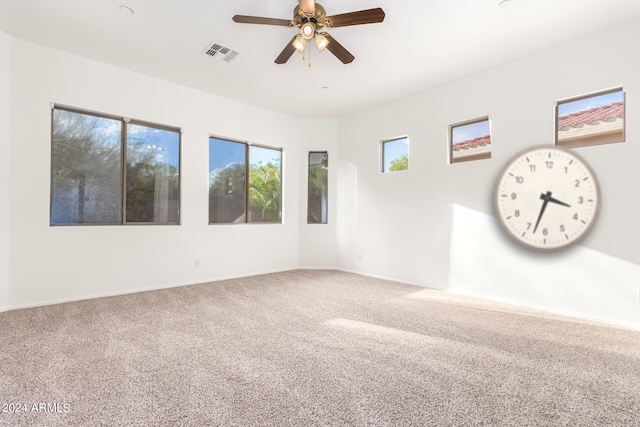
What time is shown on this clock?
3:33
